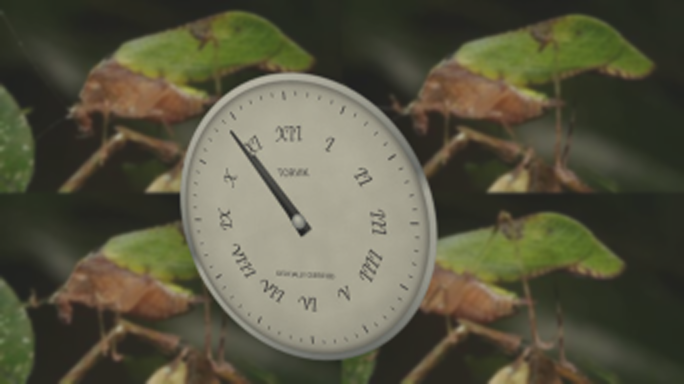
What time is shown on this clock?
10:54
